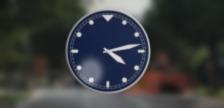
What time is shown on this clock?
4:13
